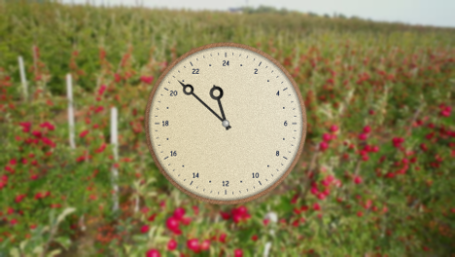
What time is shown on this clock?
22:52
